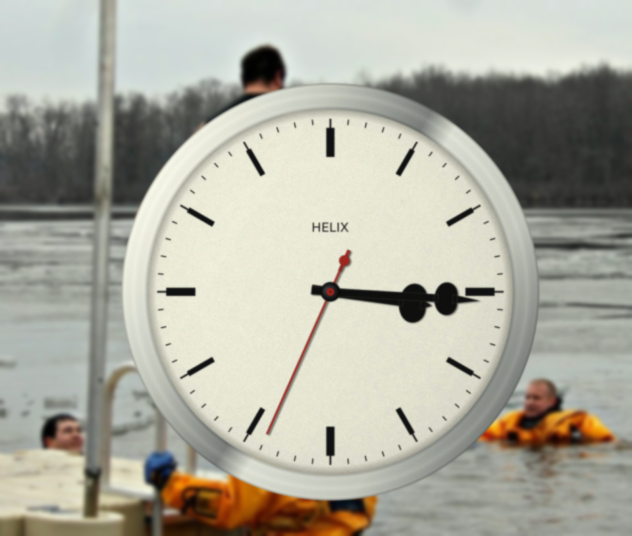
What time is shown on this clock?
3:15:34
